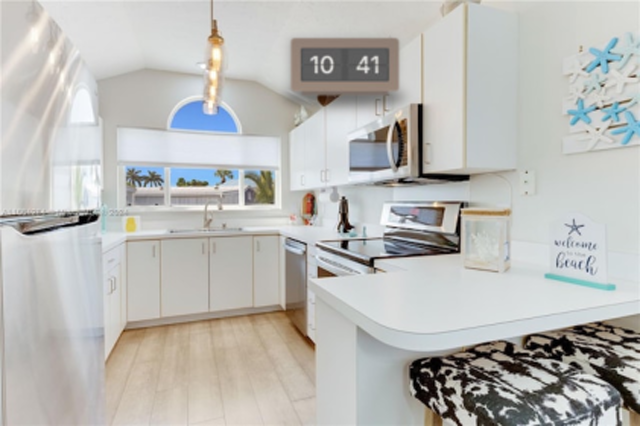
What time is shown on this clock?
10:41
